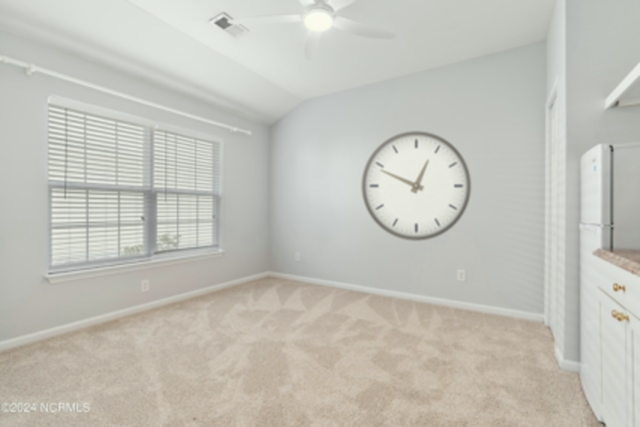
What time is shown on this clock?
12:49
